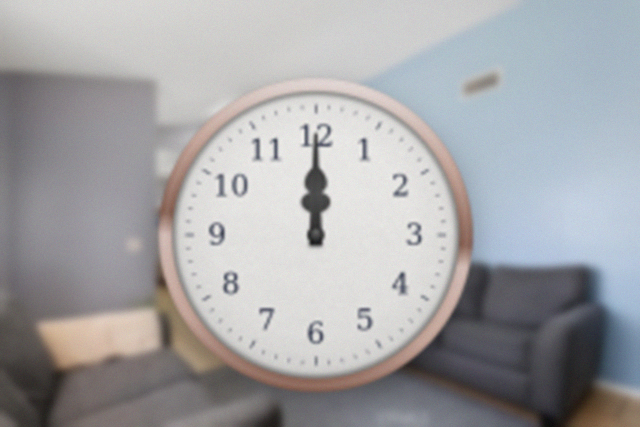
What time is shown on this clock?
12:00
